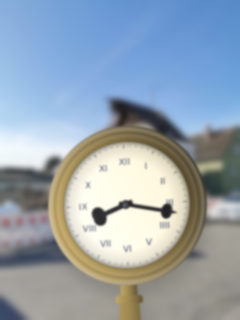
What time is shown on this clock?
8:17
